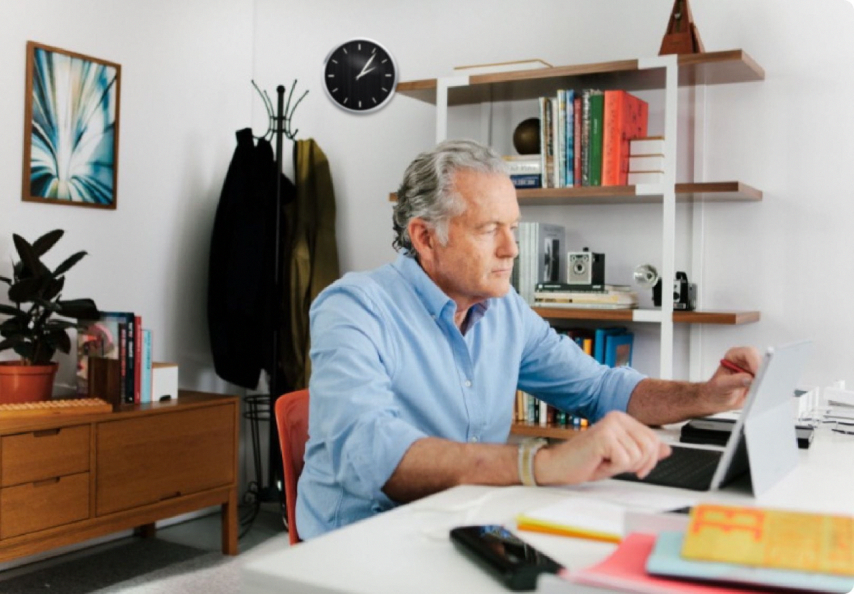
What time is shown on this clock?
2:06
